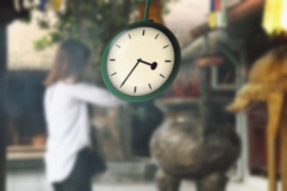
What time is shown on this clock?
3:35
